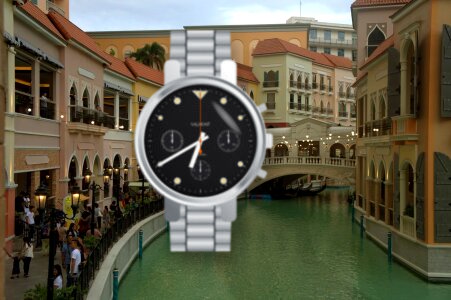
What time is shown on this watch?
6:40
